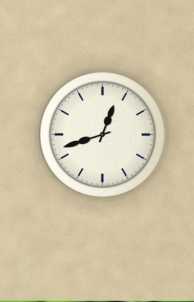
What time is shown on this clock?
12:42
